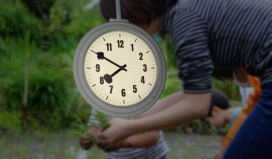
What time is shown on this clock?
7:50
